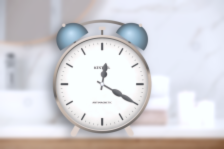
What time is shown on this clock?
12:20
